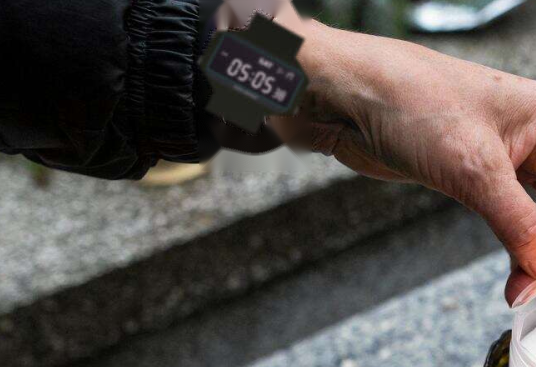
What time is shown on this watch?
5:05
